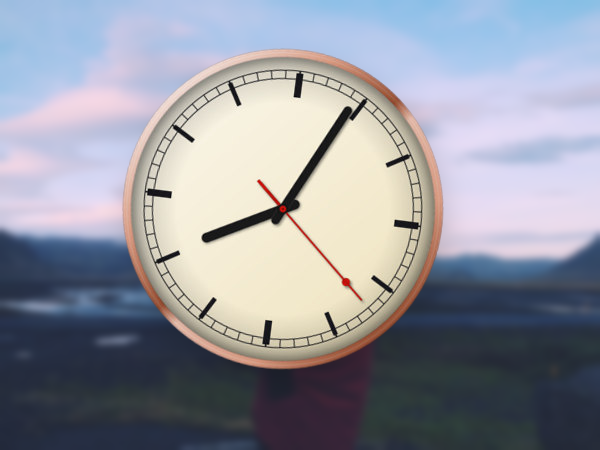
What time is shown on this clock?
8:04:22
